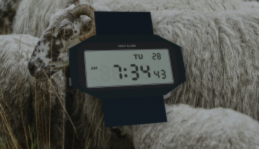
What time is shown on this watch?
7:34:43
